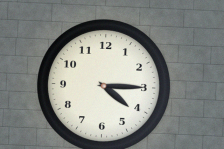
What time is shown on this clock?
4:15
